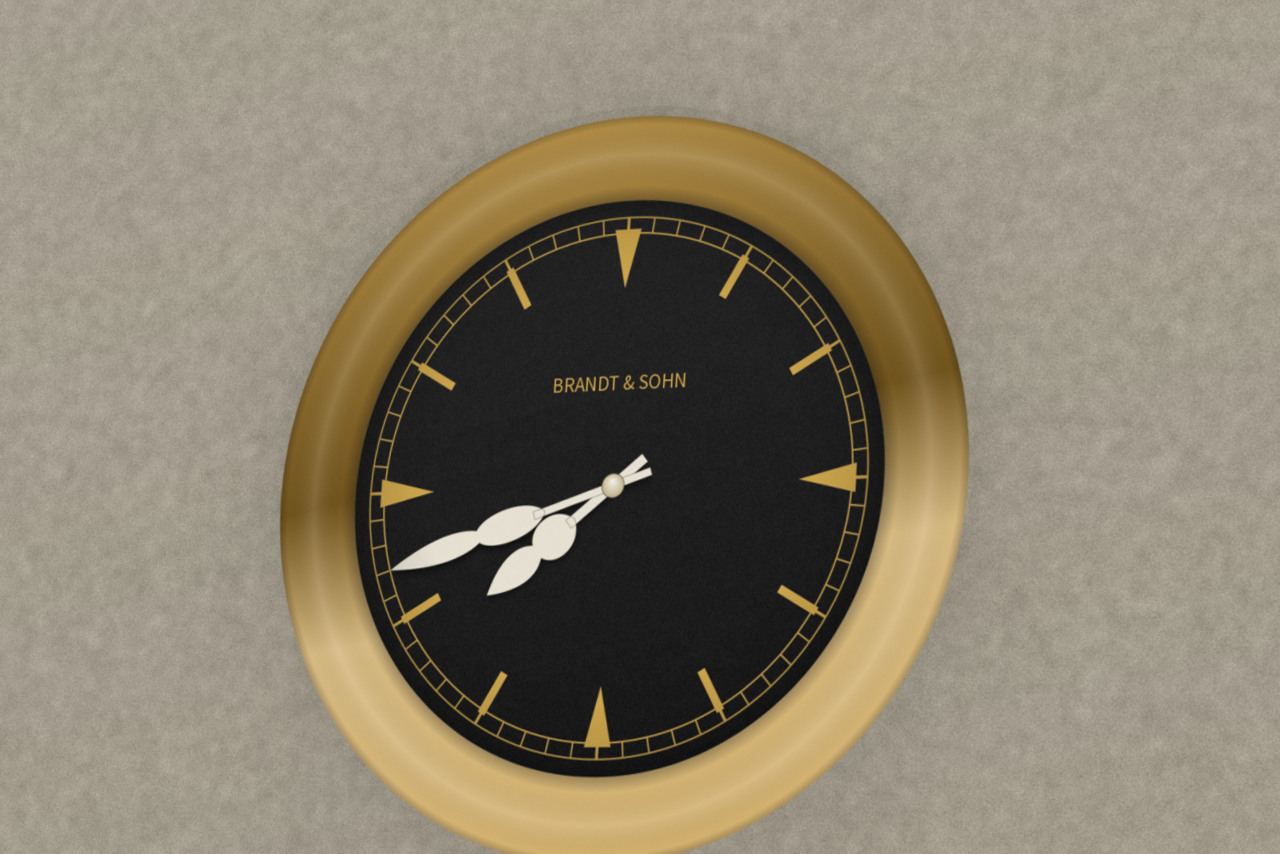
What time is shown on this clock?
7:42
